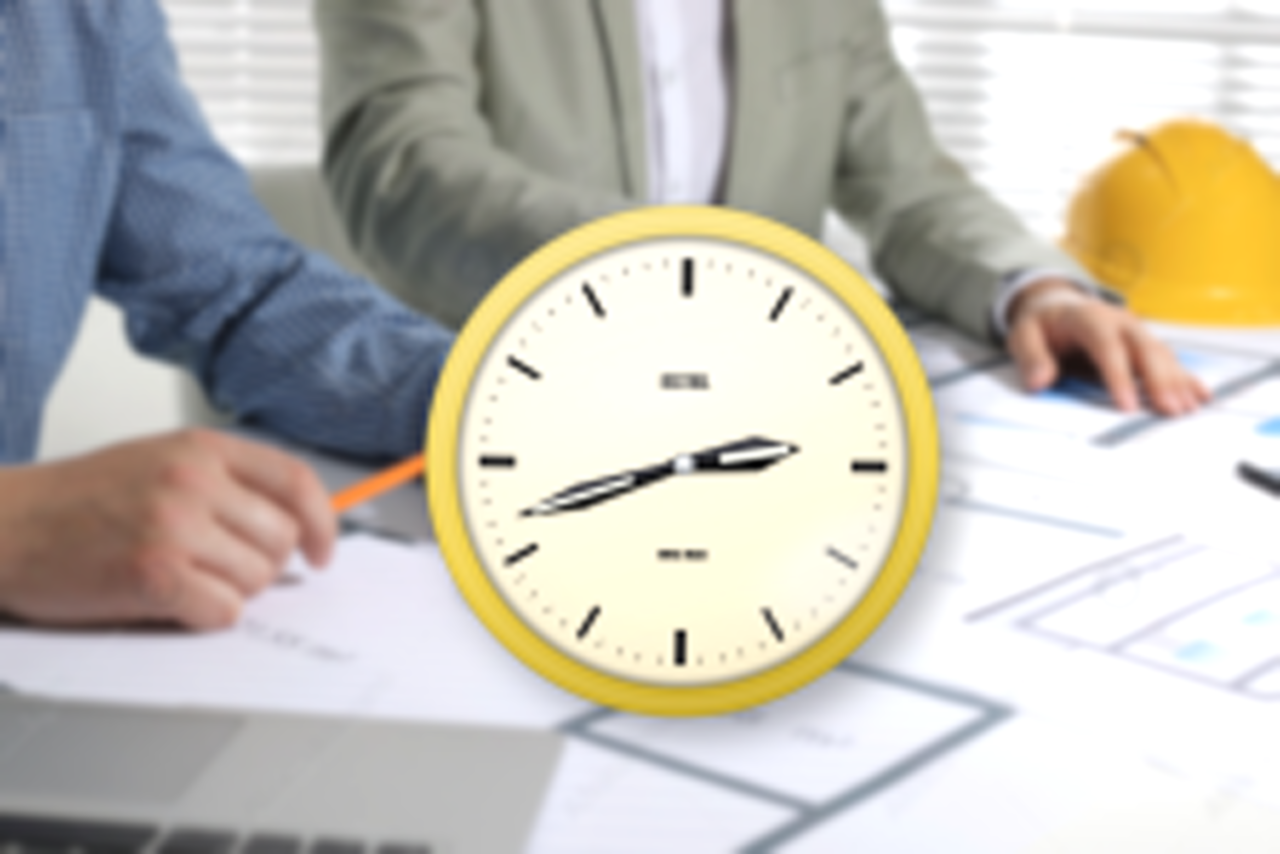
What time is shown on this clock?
2:42
